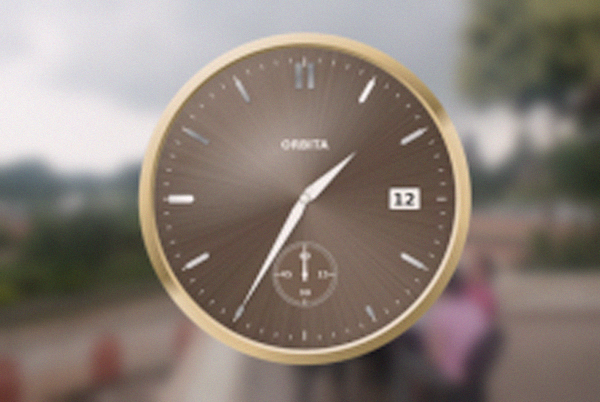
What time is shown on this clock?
1:35
